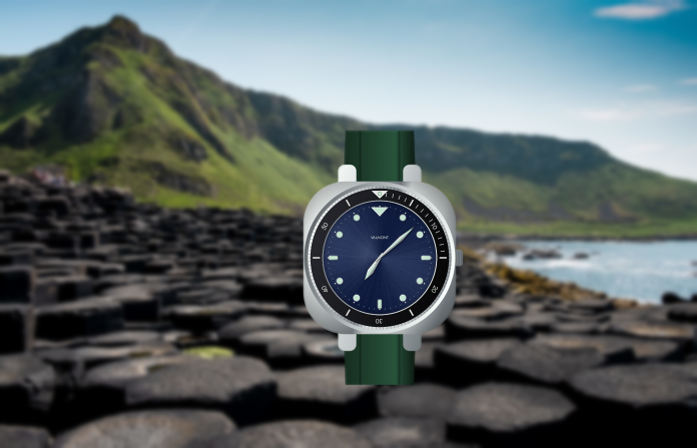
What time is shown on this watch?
7:08
